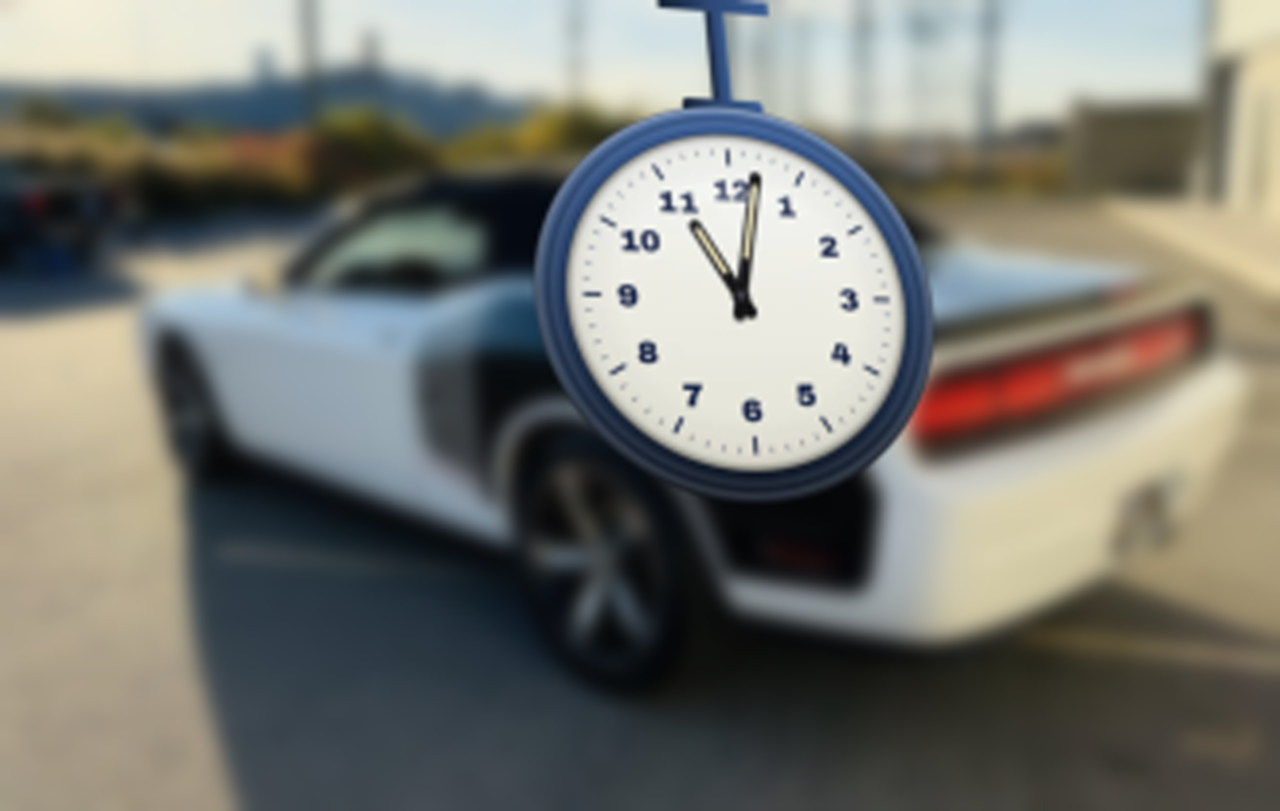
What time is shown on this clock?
11:02
